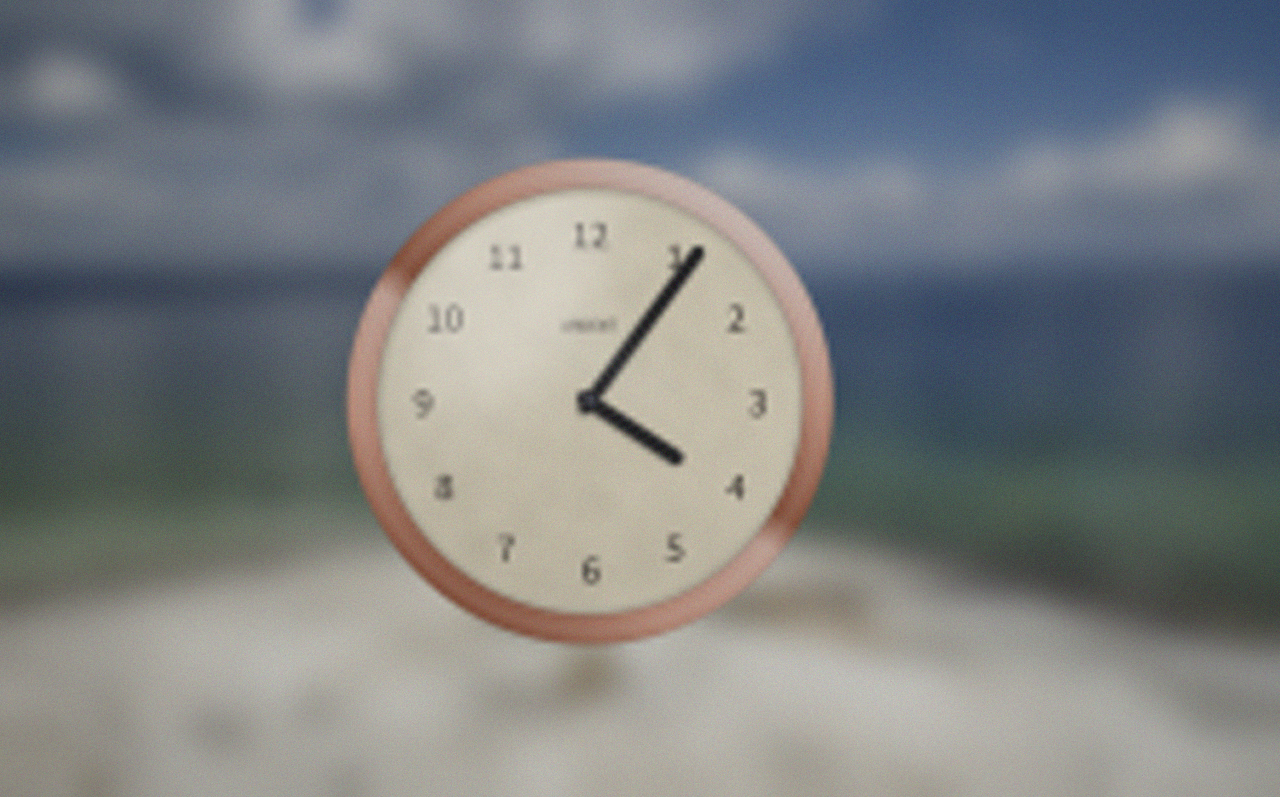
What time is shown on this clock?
4:06
